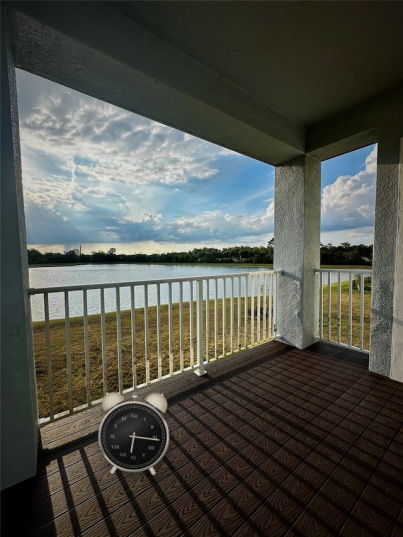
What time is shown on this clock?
6:16
